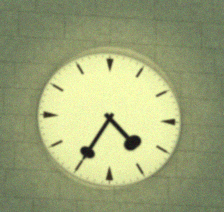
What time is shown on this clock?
4:35
